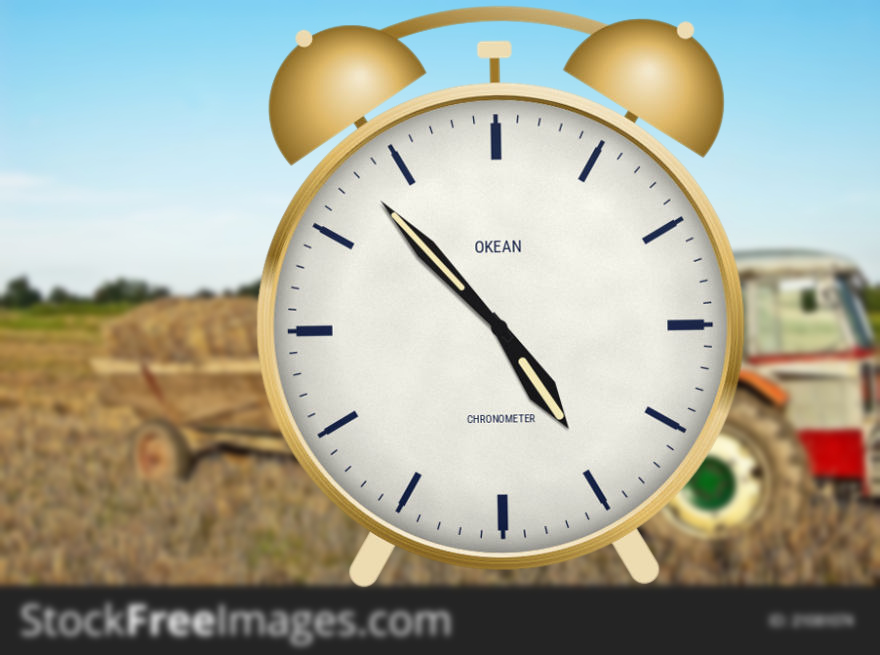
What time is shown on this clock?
4:53
